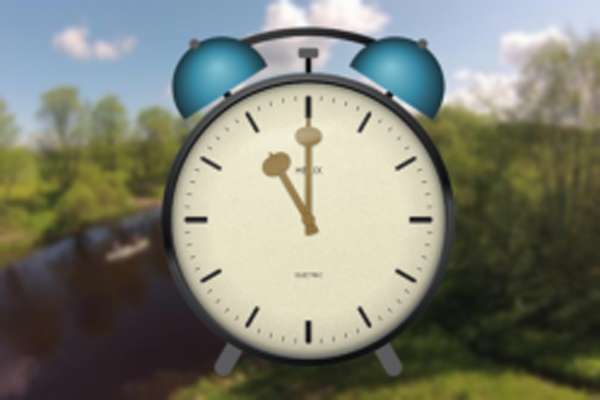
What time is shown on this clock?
11:00
